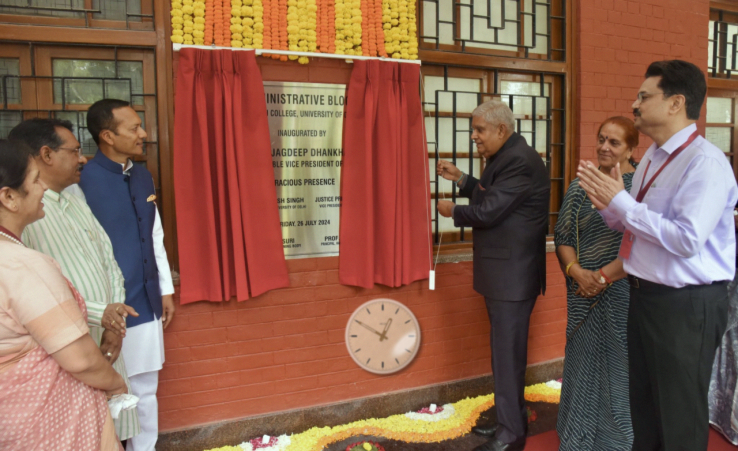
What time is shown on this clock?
12:50
